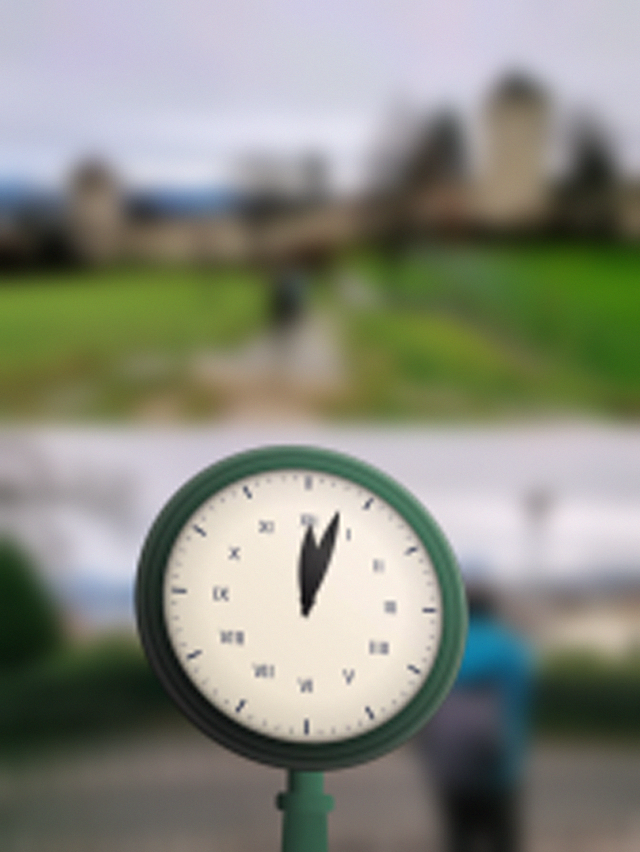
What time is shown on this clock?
12:03
